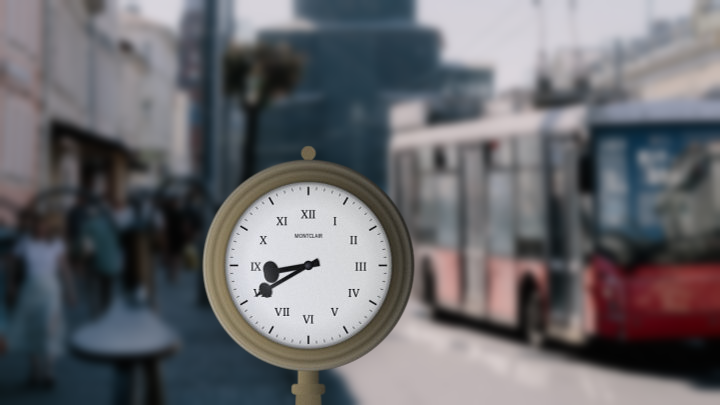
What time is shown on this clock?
8:40
